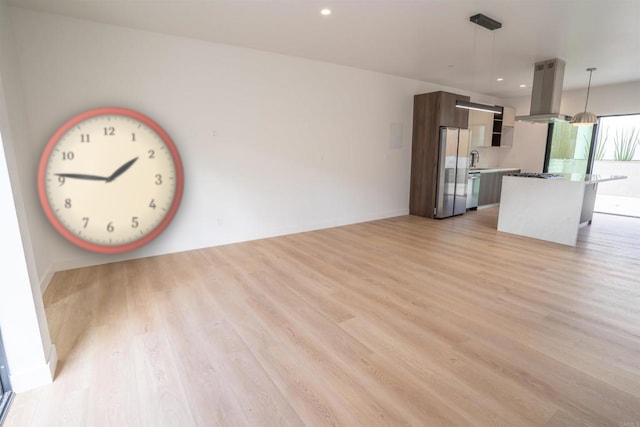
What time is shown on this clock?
1:46
